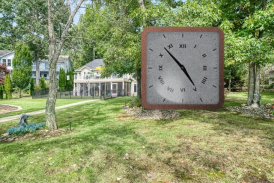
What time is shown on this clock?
4:53
